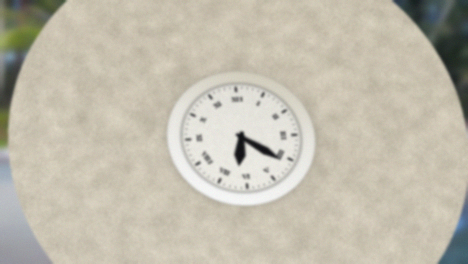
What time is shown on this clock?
6:21
